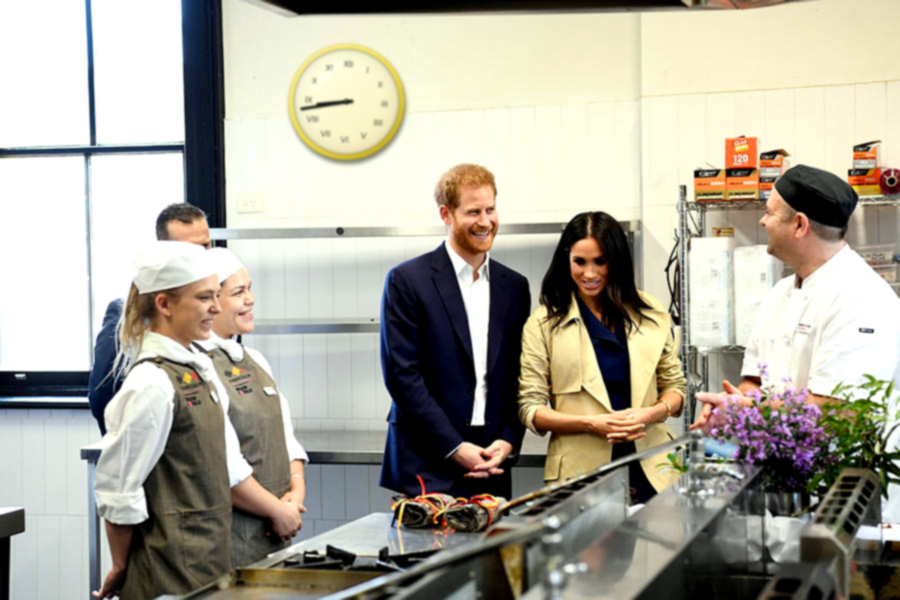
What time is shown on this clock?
8:43
